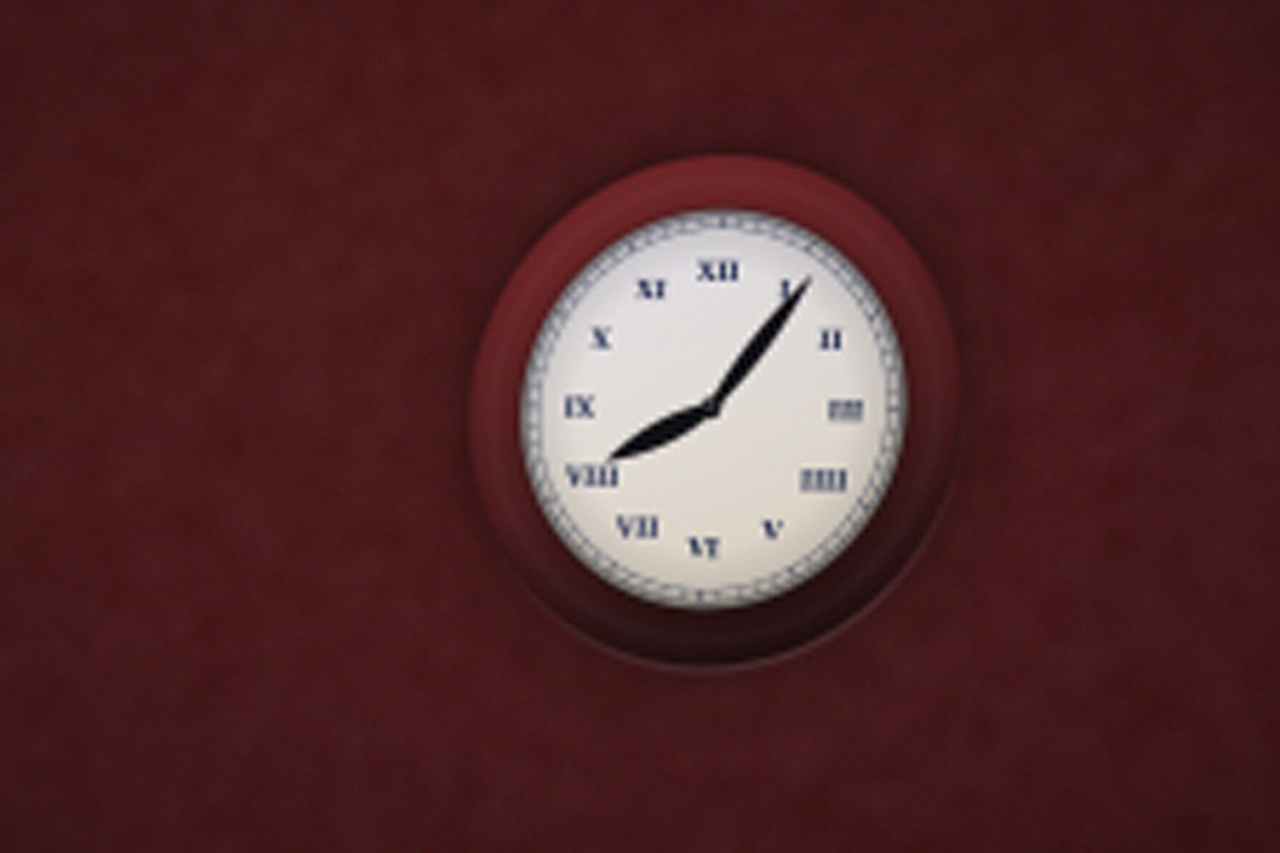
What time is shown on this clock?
8:06
